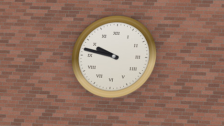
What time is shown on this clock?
9:47
